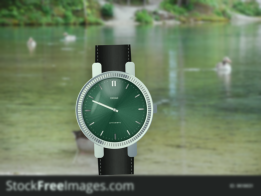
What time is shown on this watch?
9:49
